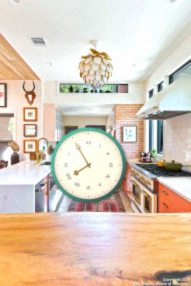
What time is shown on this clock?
7:55
